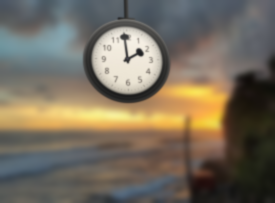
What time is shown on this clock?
1:59
